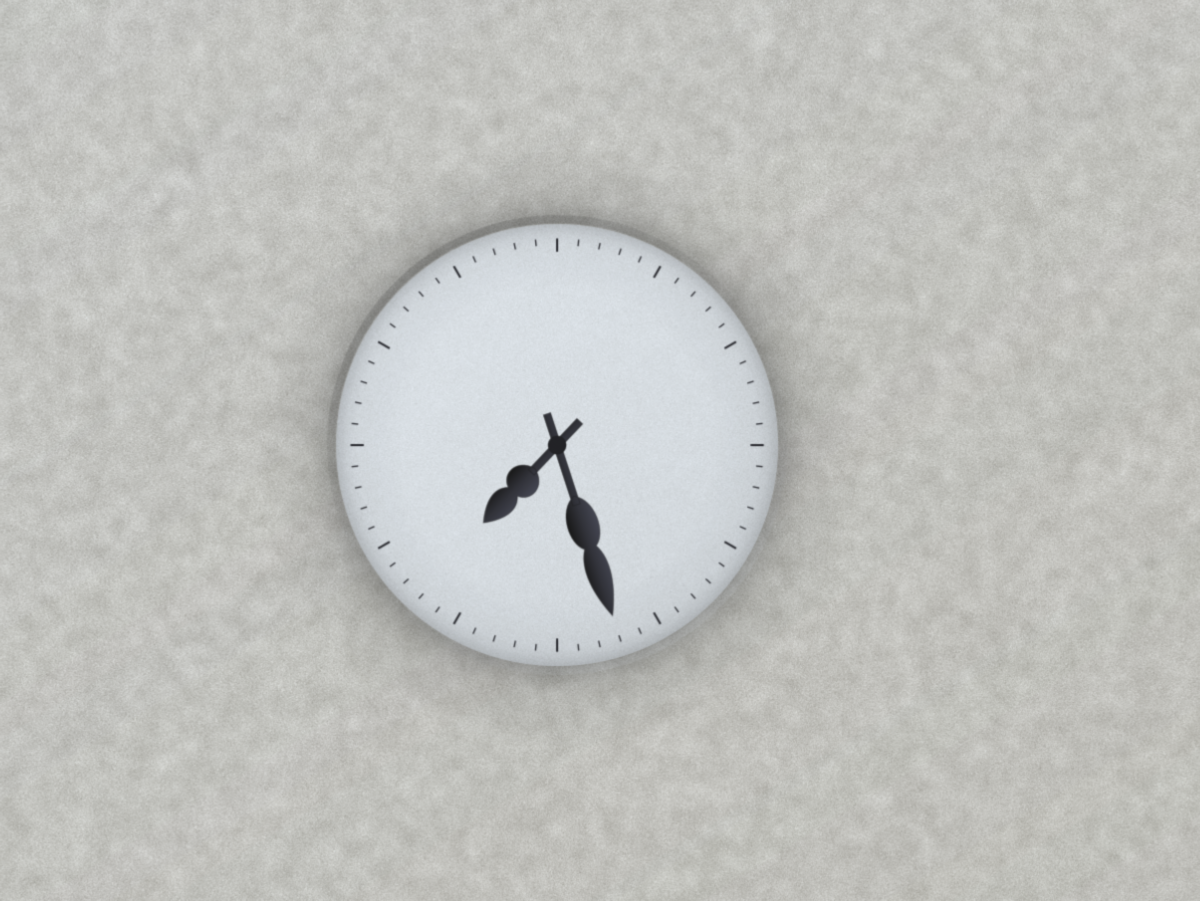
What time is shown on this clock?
7:27
